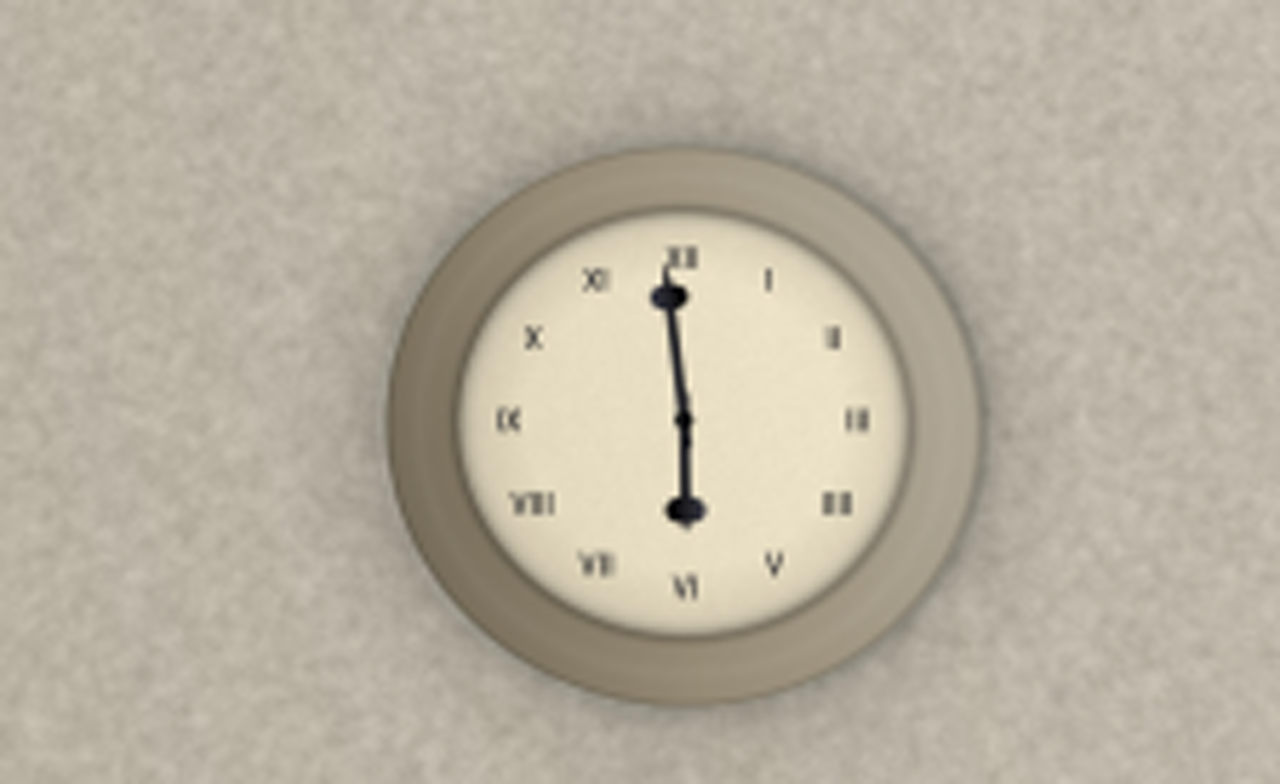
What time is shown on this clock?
5:59
